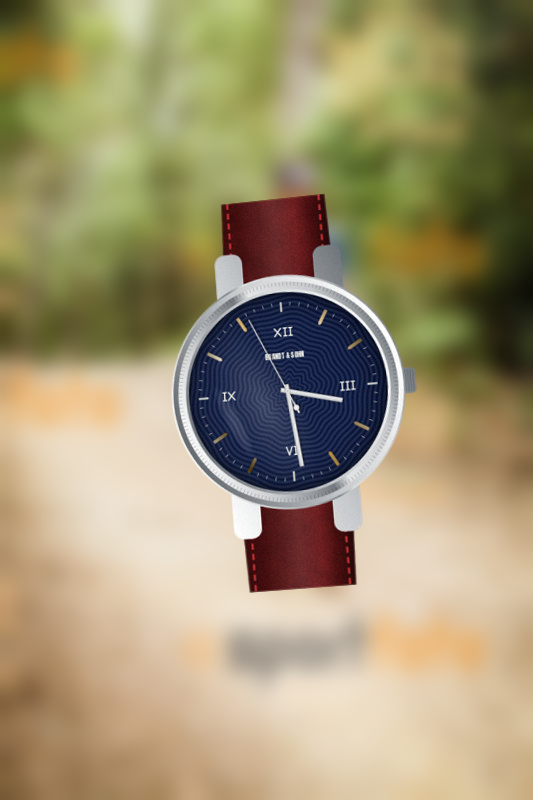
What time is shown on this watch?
3:28:56
